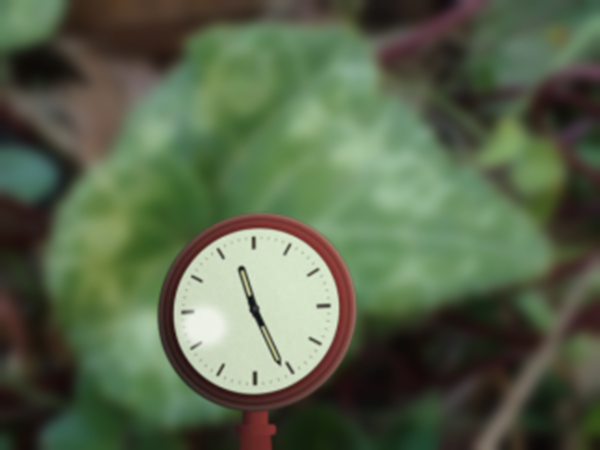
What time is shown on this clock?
11:26
